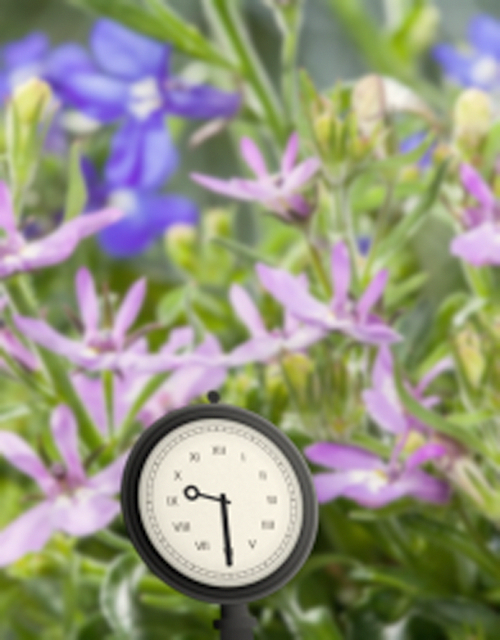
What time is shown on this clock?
9:30
